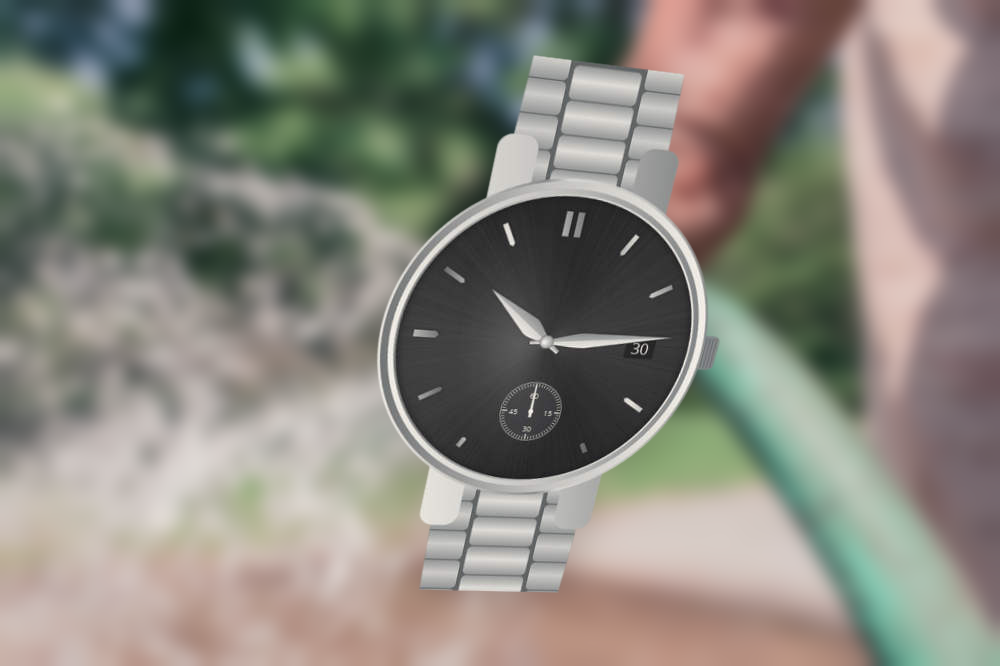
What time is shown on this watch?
10:14
